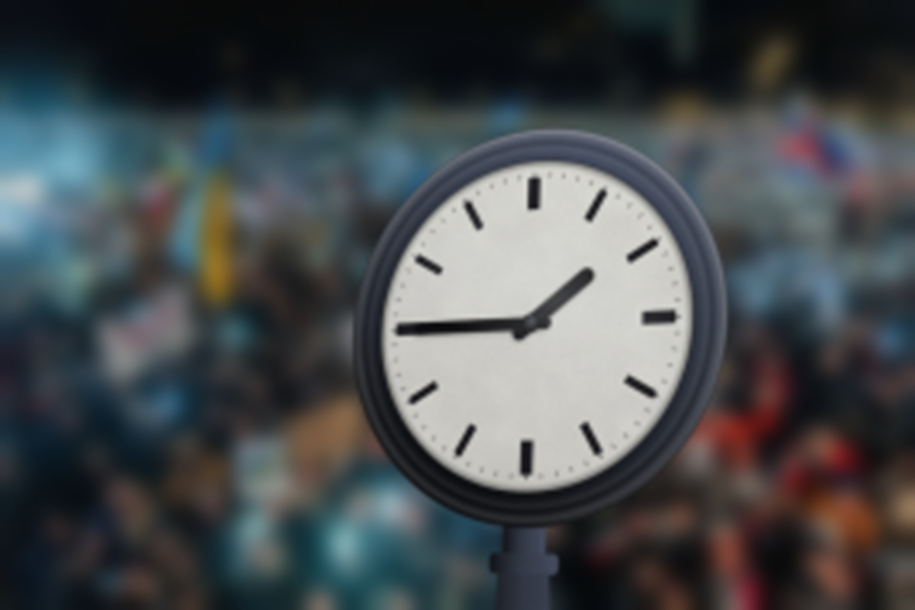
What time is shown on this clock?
1:45
